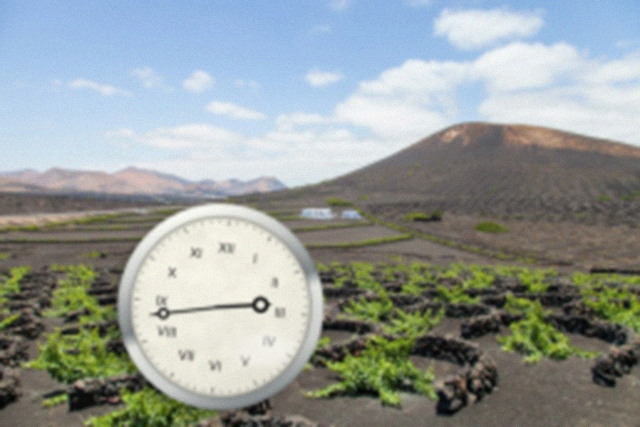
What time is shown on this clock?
2:43
